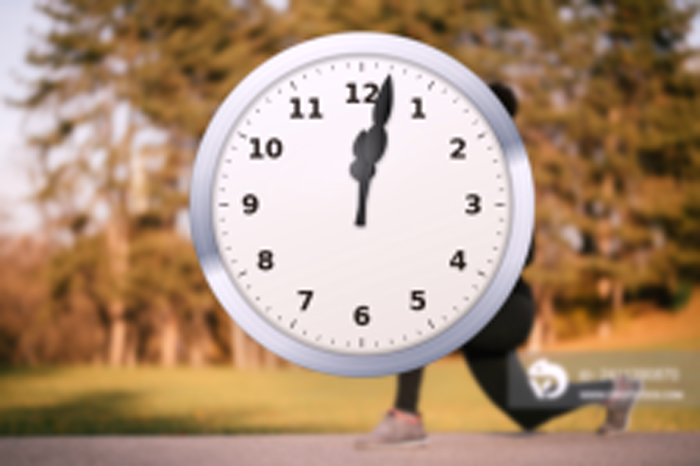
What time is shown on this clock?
12:02
